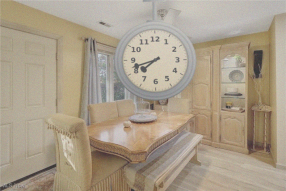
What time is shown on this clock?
7:42
